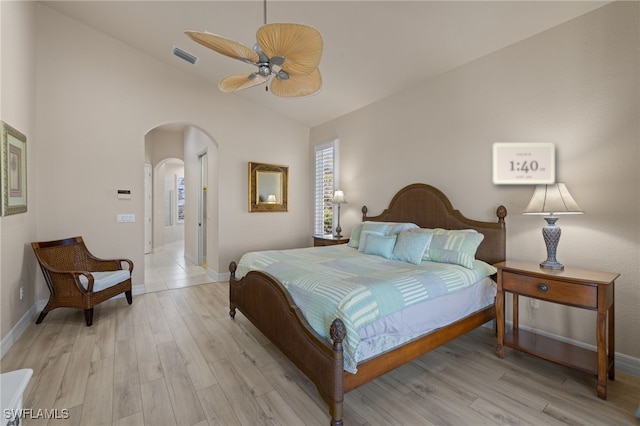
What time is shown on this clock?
1:40
